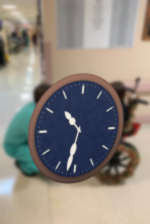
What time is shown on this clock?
10:32
